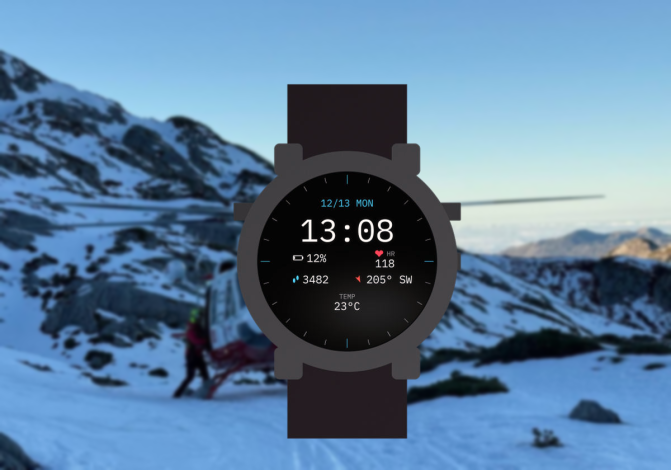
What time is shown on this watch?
13:08
